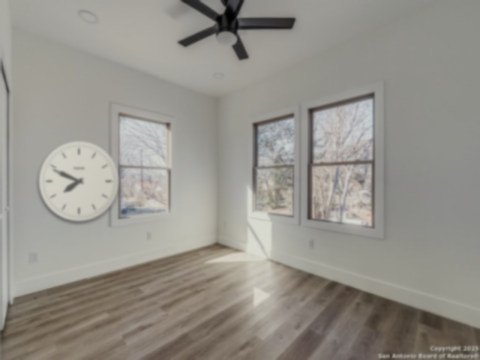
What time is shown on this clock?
7:49
